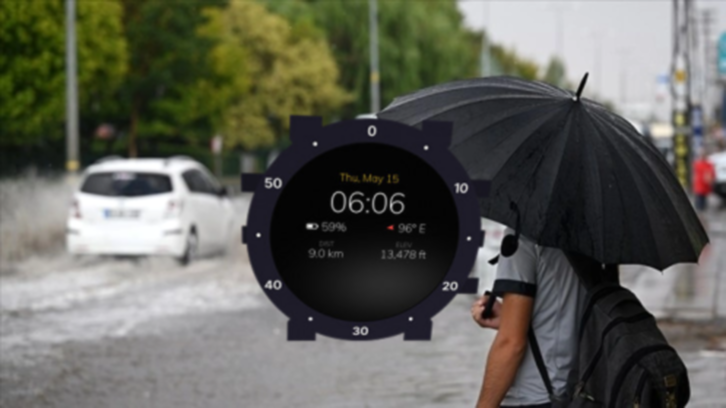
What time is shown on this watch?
6:06
